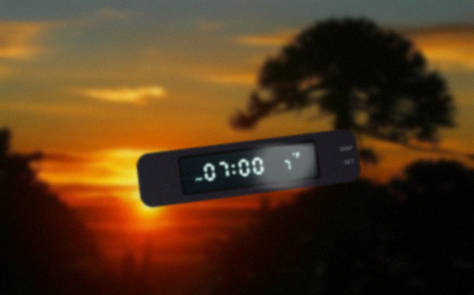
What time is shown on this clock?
7:00
